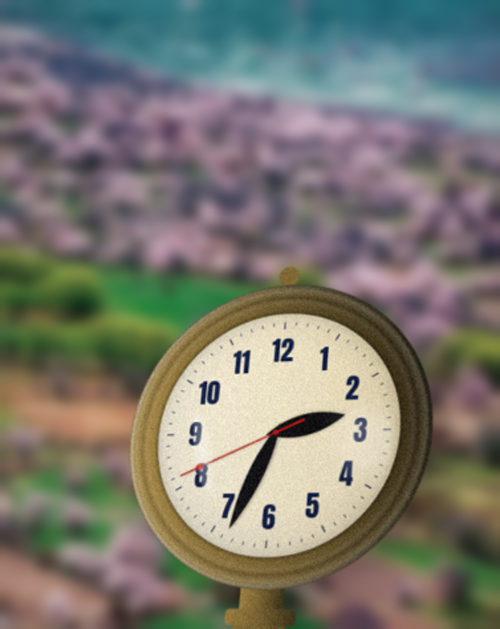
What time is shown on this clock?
2:33:41
